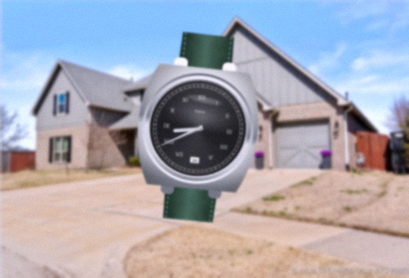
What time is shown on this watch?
8:40
